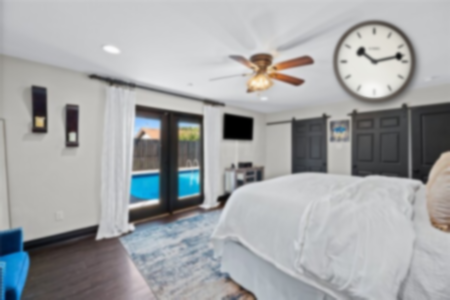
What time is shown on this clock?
10:13
